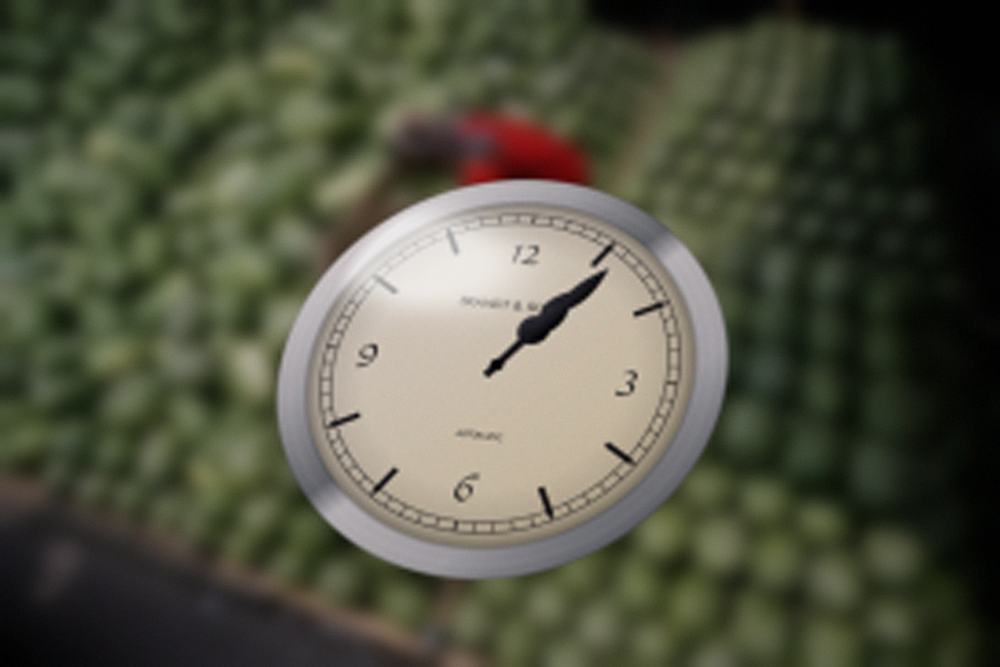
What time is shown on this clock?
1:06
